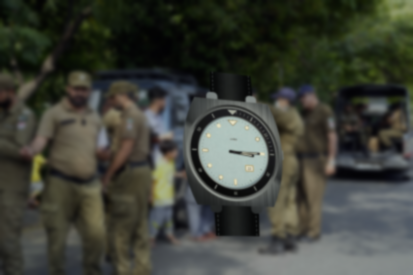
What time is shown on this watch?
3:15
